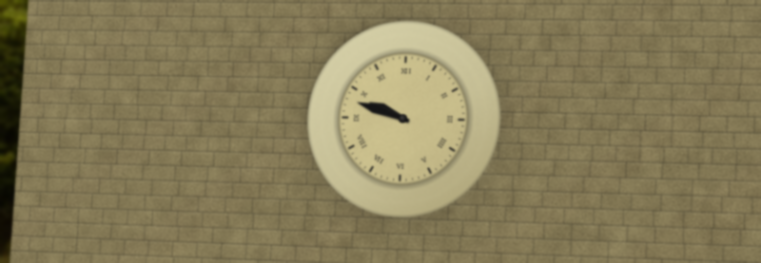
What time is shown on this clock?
9:48
